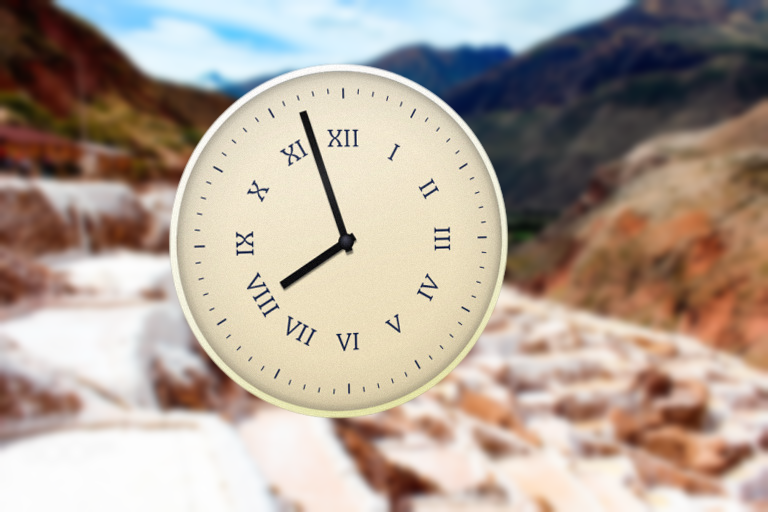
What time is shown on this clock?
7:57
